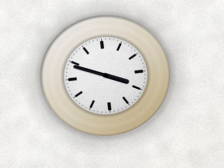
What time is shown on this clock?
3:49
